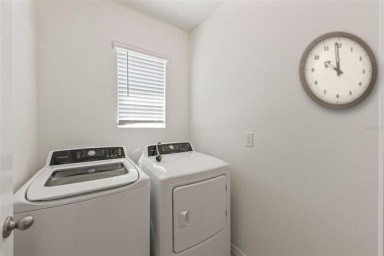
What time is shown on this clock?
9:59
